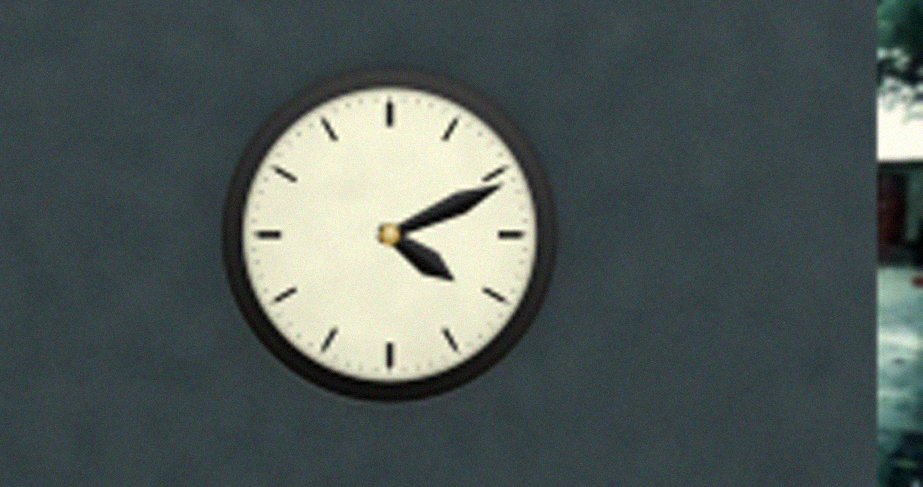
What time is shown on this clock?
4:11
